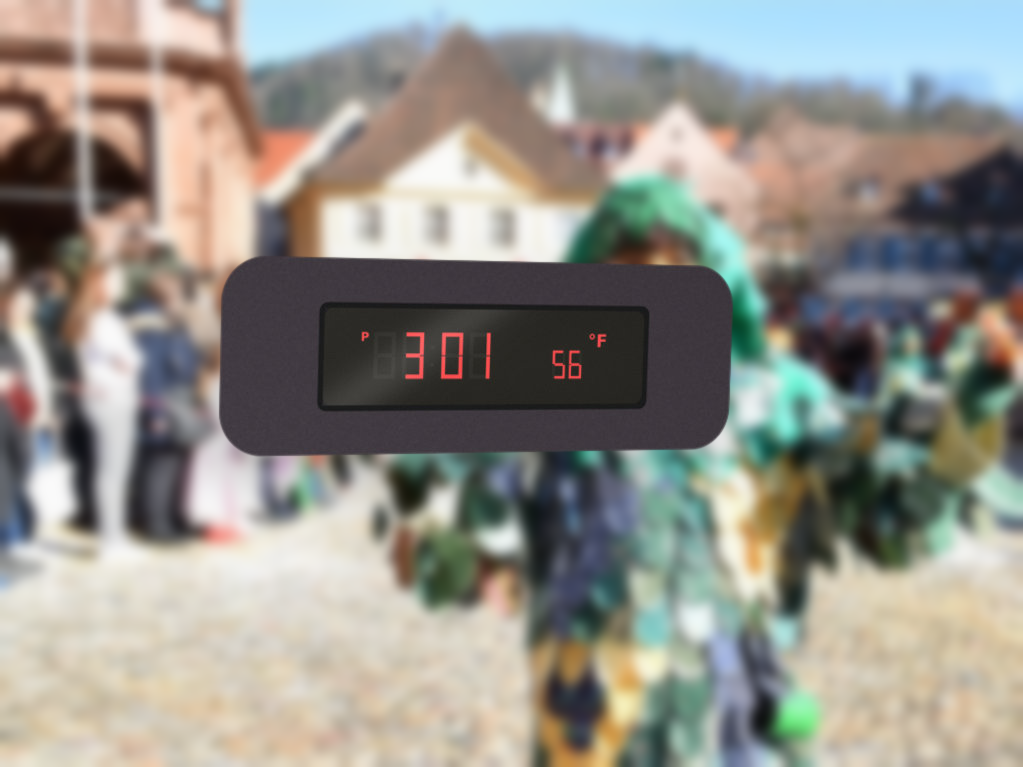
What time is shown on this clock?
3:01
